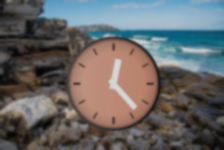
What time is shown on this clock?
12:23
